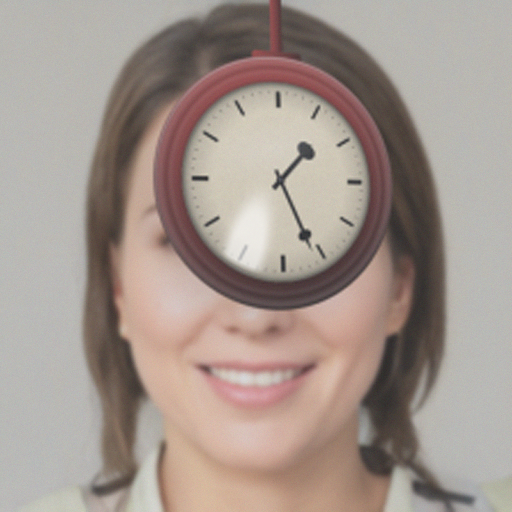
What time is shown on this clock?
1:26
